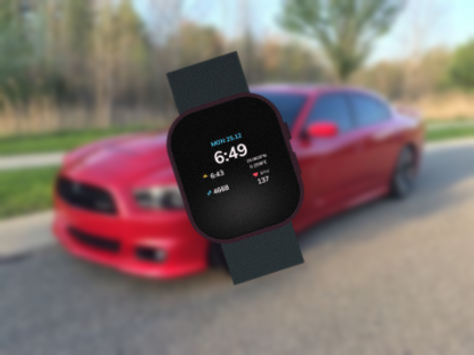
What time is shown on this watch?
6:49
